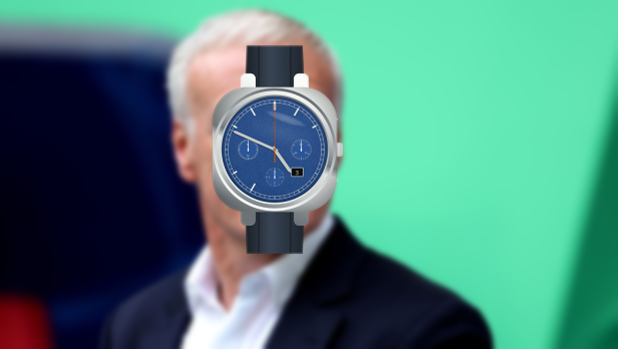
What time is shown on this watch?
4:49
